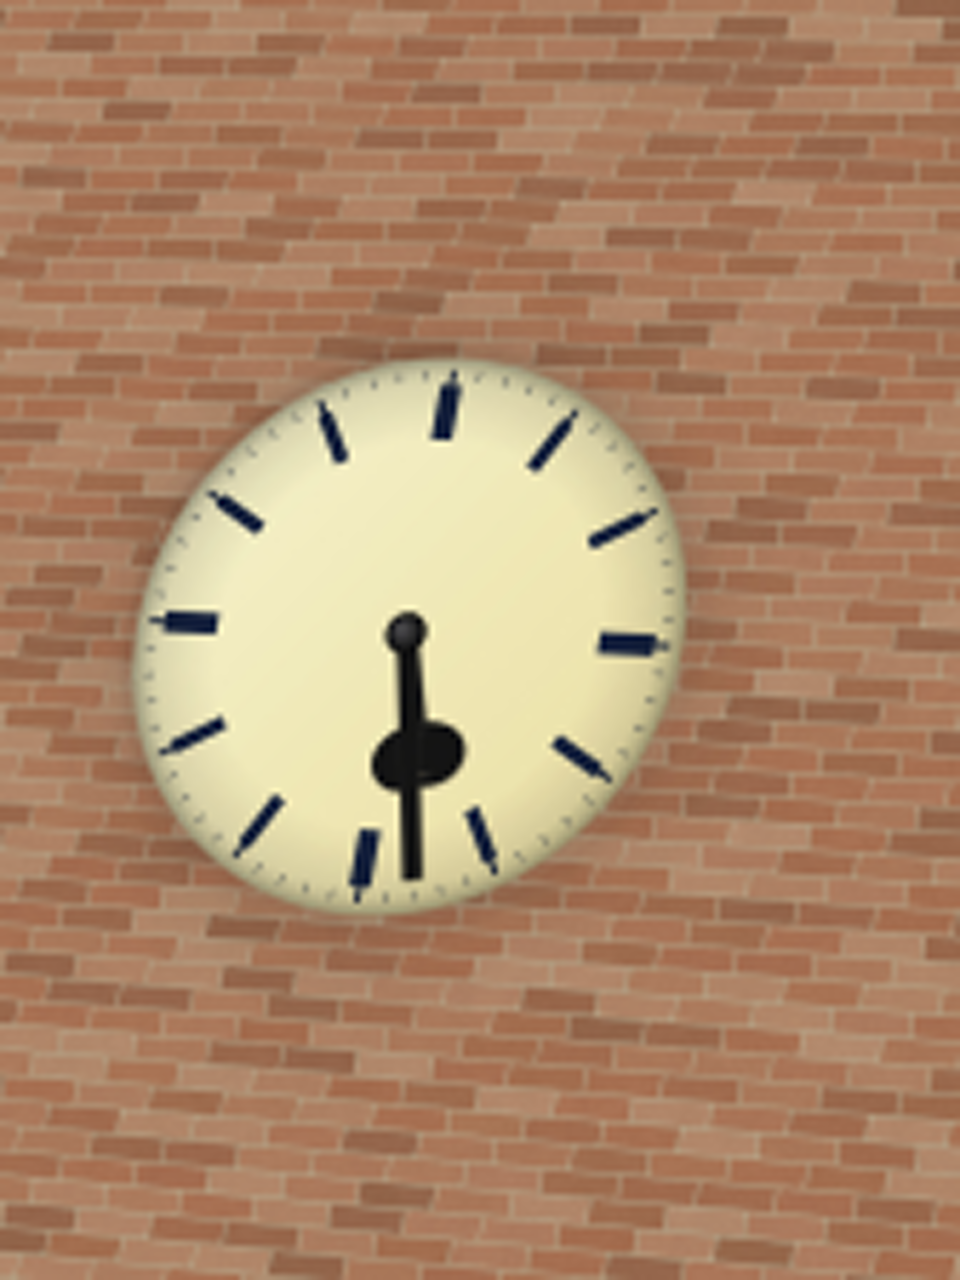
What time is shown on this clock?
5:28
